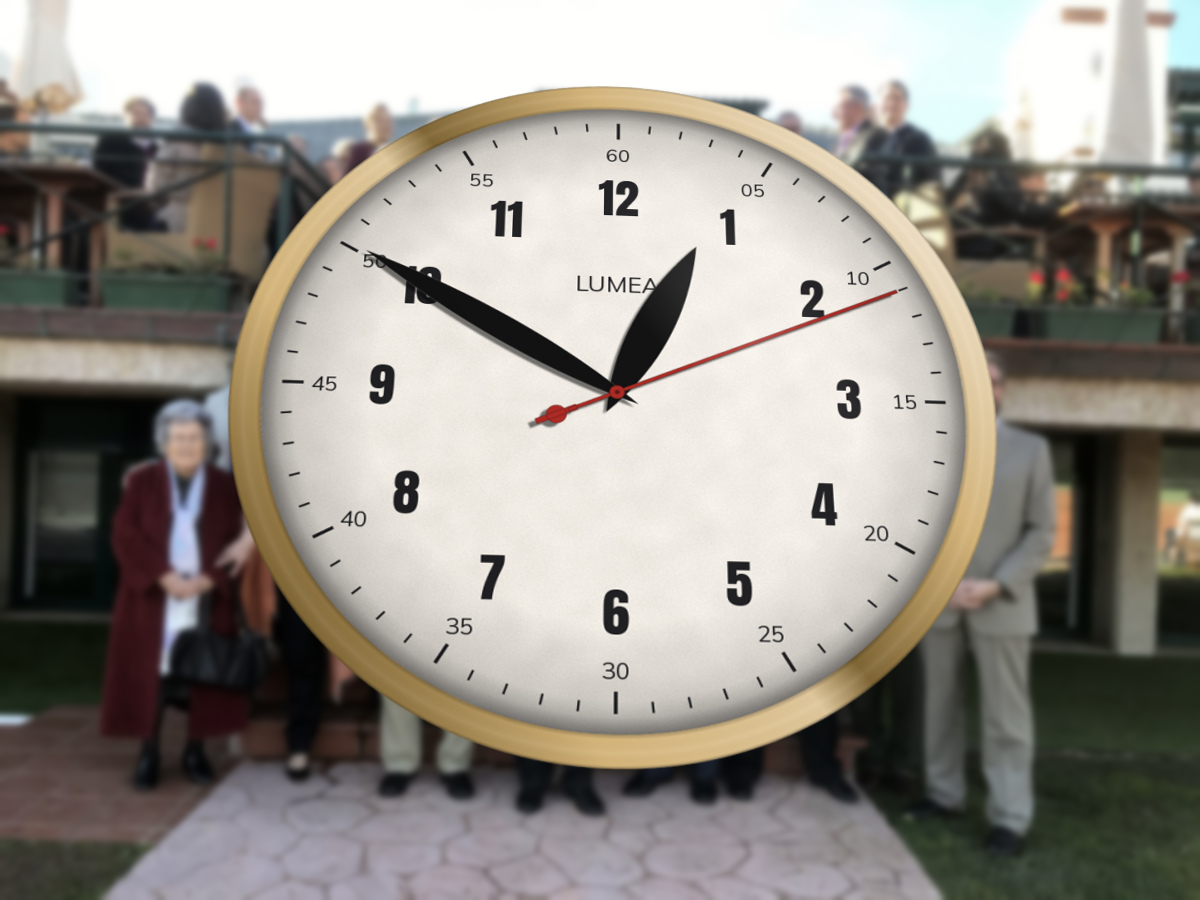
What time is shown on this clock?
12:50:11
